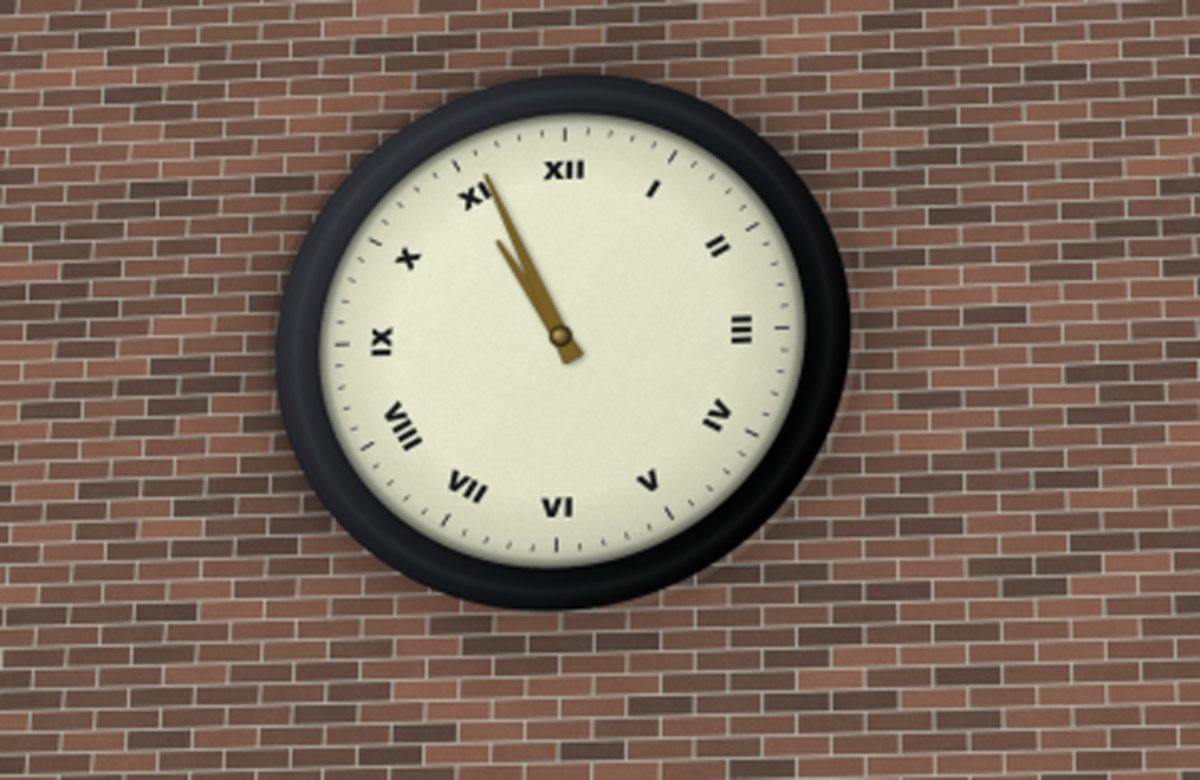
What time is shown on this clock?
10:56
